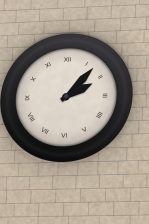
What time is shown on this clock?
2:07
